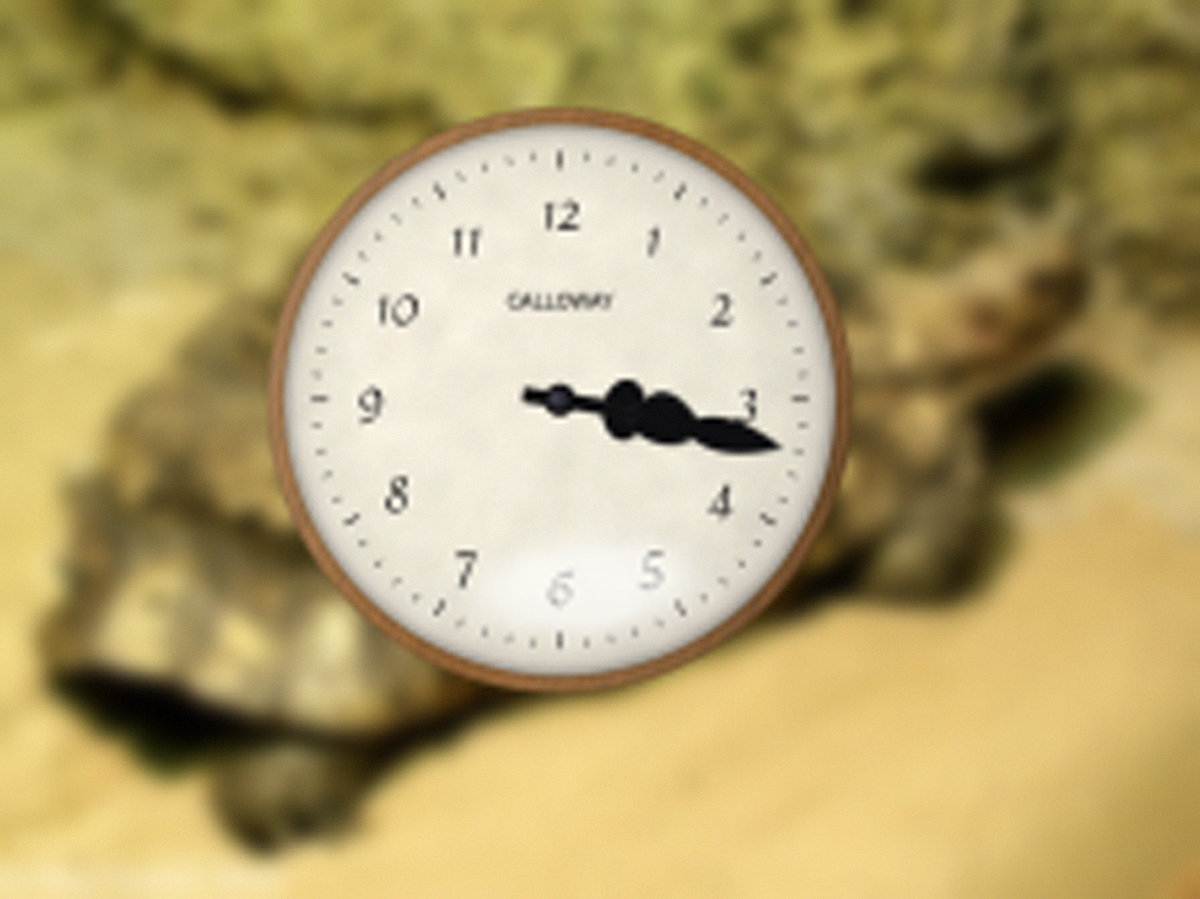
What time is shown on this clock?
3:17
